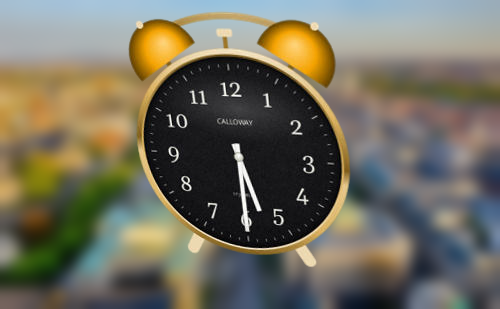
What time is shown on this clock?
5:30
